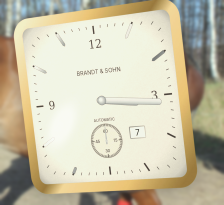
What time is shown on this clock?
3:16
